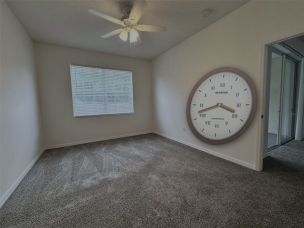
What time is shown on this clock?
3:42
